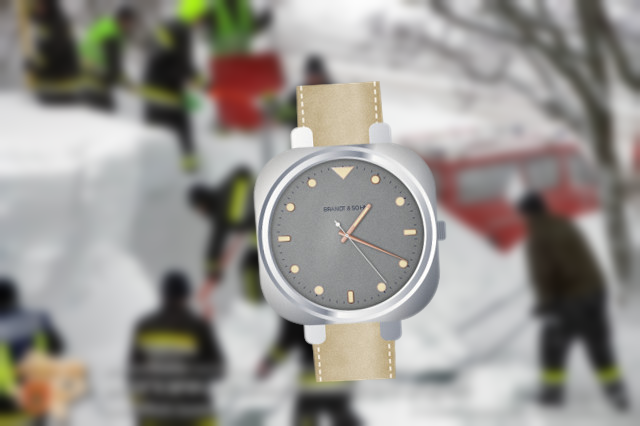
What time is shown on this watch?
1:19:24
